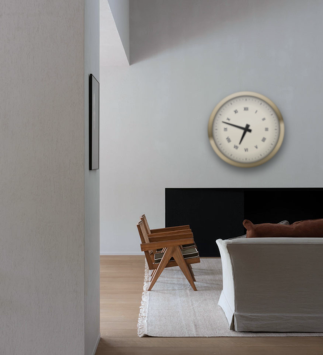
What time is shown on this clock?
6:48
